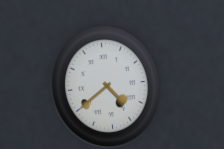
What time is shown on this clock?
4:40
